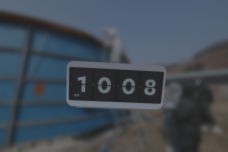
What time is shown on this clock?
10:08
